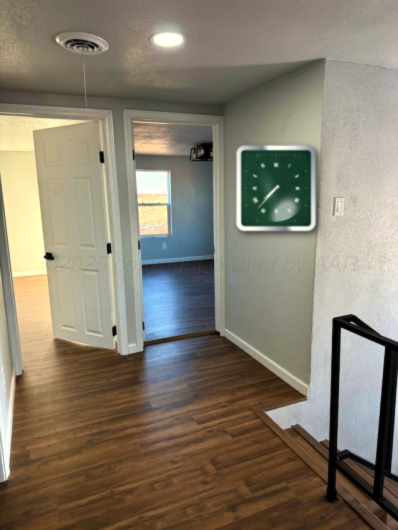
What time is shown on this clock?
7:37
